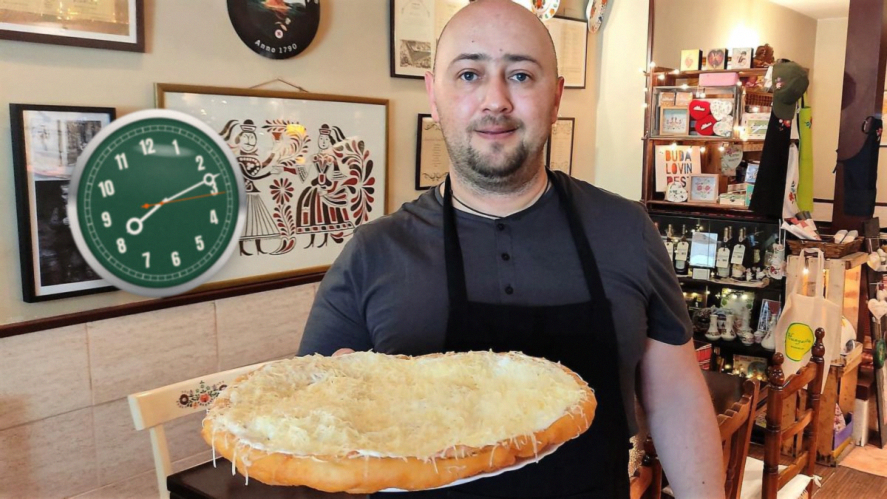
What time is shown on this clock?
8:13:16
